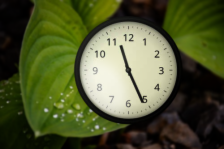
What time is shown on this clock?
11:26
